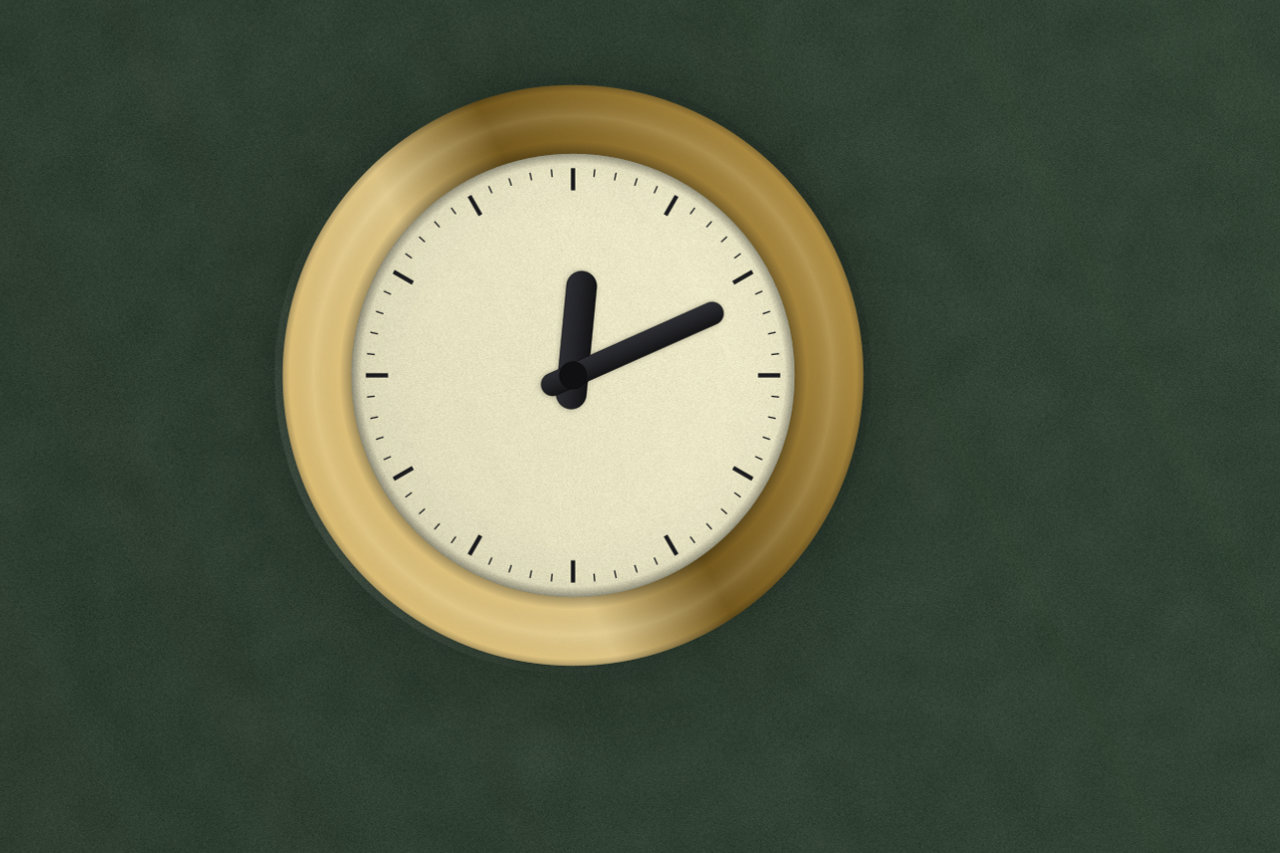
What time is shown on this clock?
12:11
